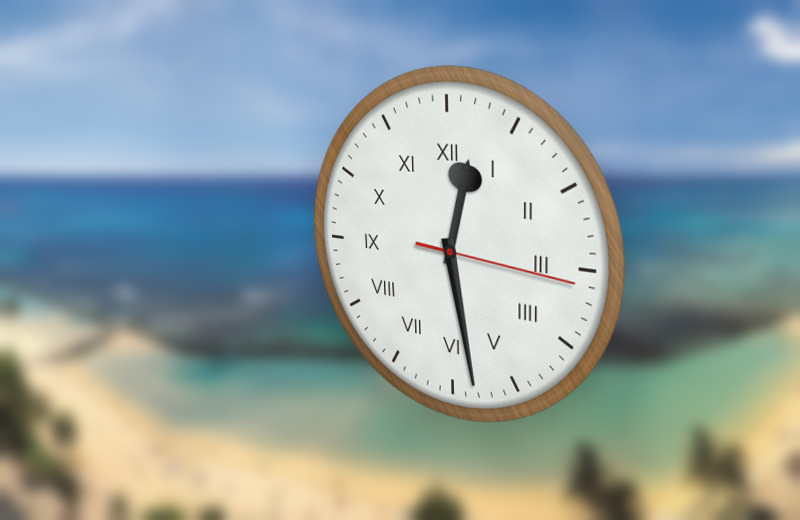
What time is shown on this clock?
12:28:16
